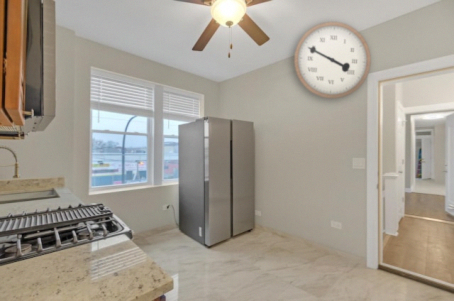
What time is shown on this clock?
3:49
